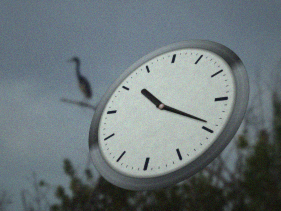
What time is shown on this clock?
10:19
